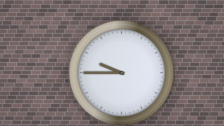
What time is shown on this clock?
9:45
